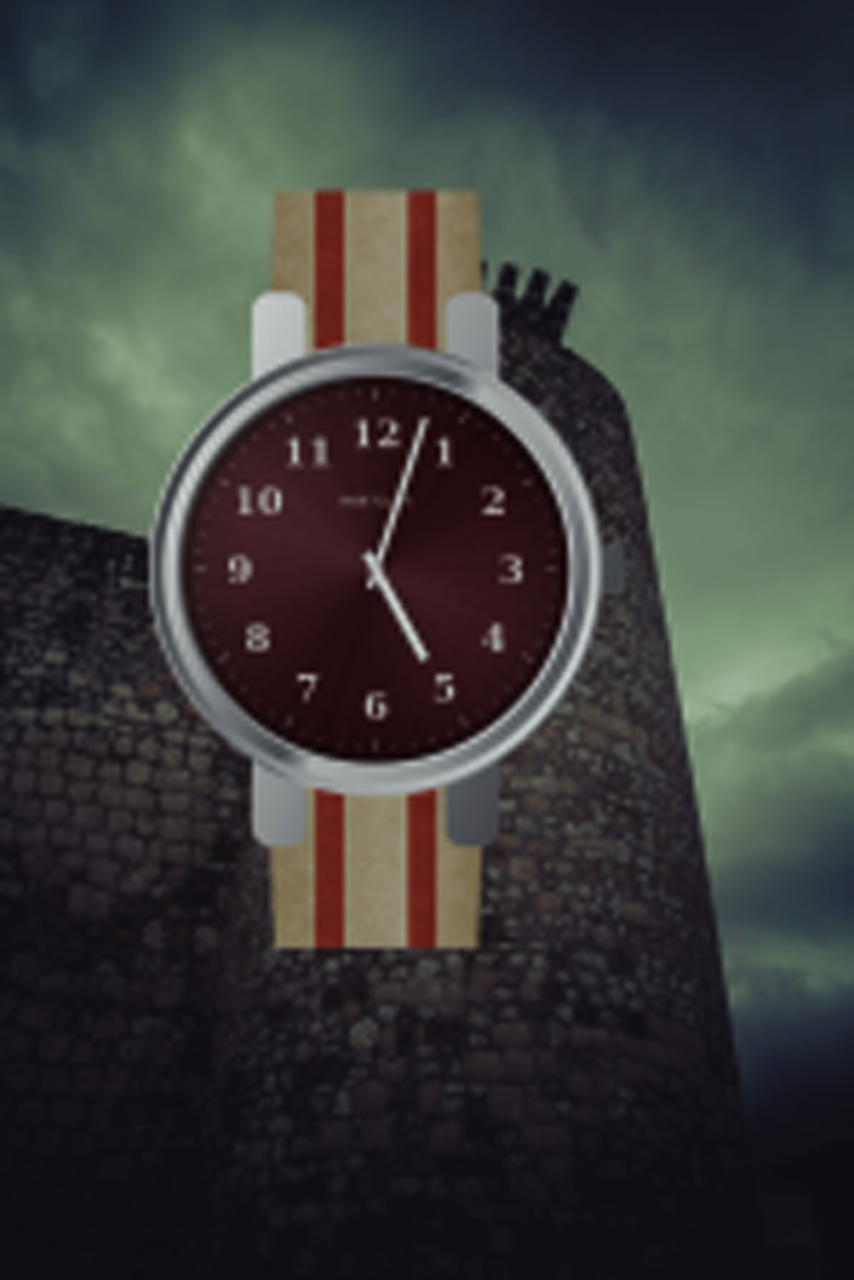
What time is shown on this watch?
5:03
